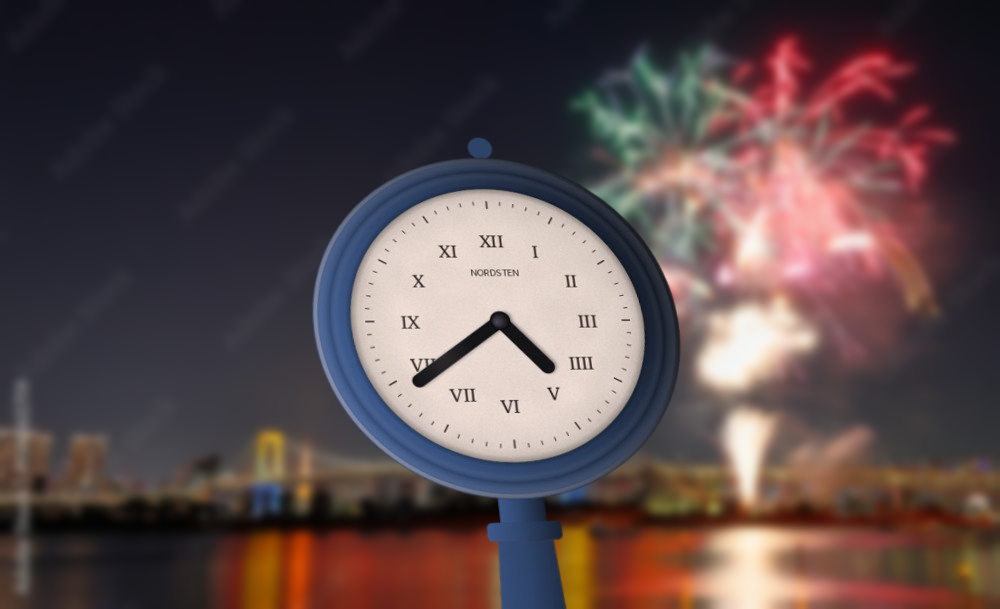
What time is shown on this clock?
4:39
